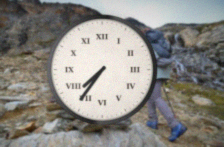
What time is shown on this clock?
7:36
